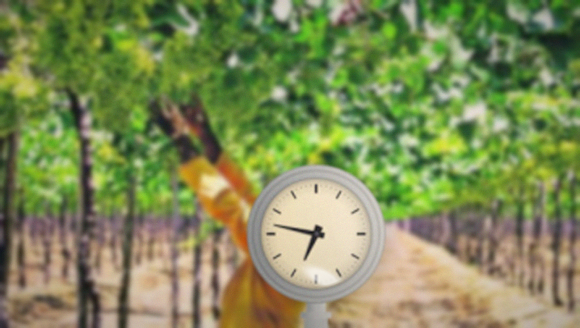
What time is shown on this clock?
6:47
